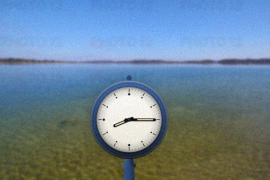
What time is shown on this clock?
8:15
